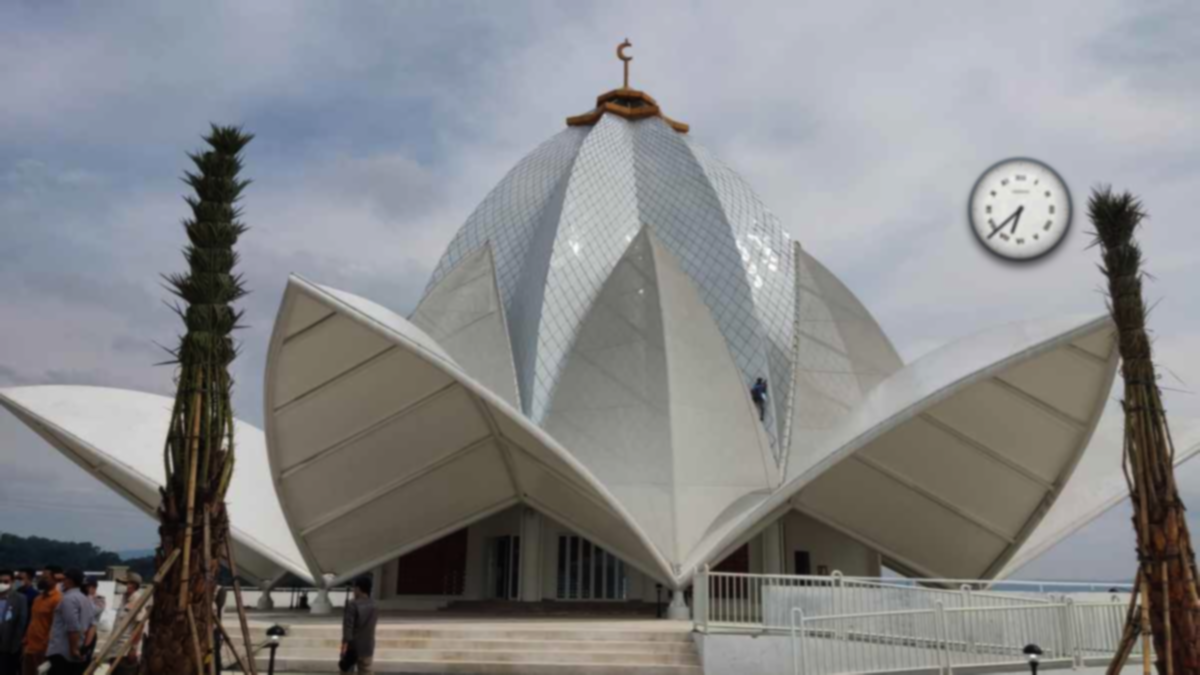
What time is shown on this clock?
6:38
